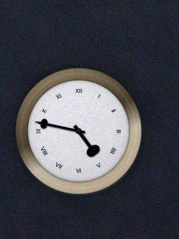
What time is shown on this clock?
4:47
